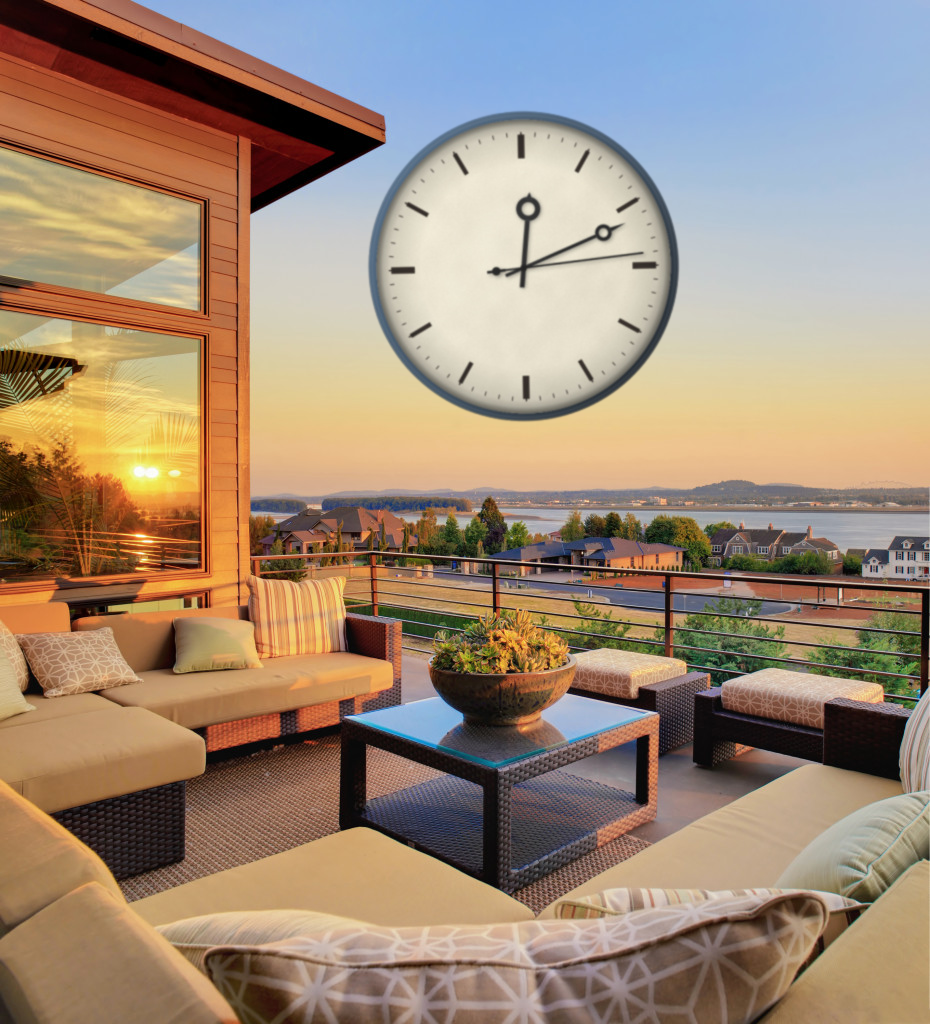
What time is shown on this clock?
12:11:14
